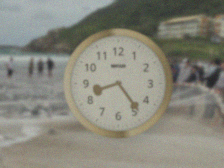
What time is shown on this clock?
8:24
